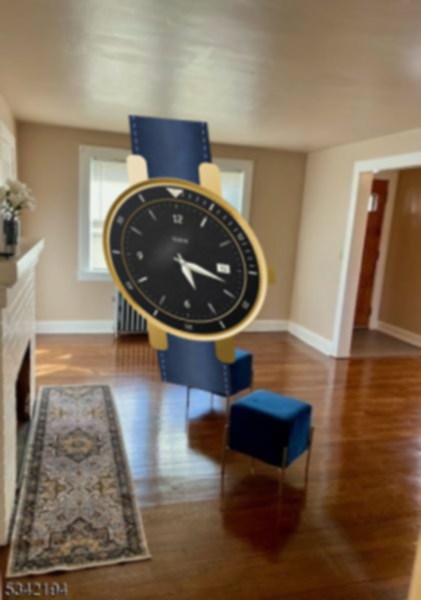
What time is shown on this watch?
5:18
